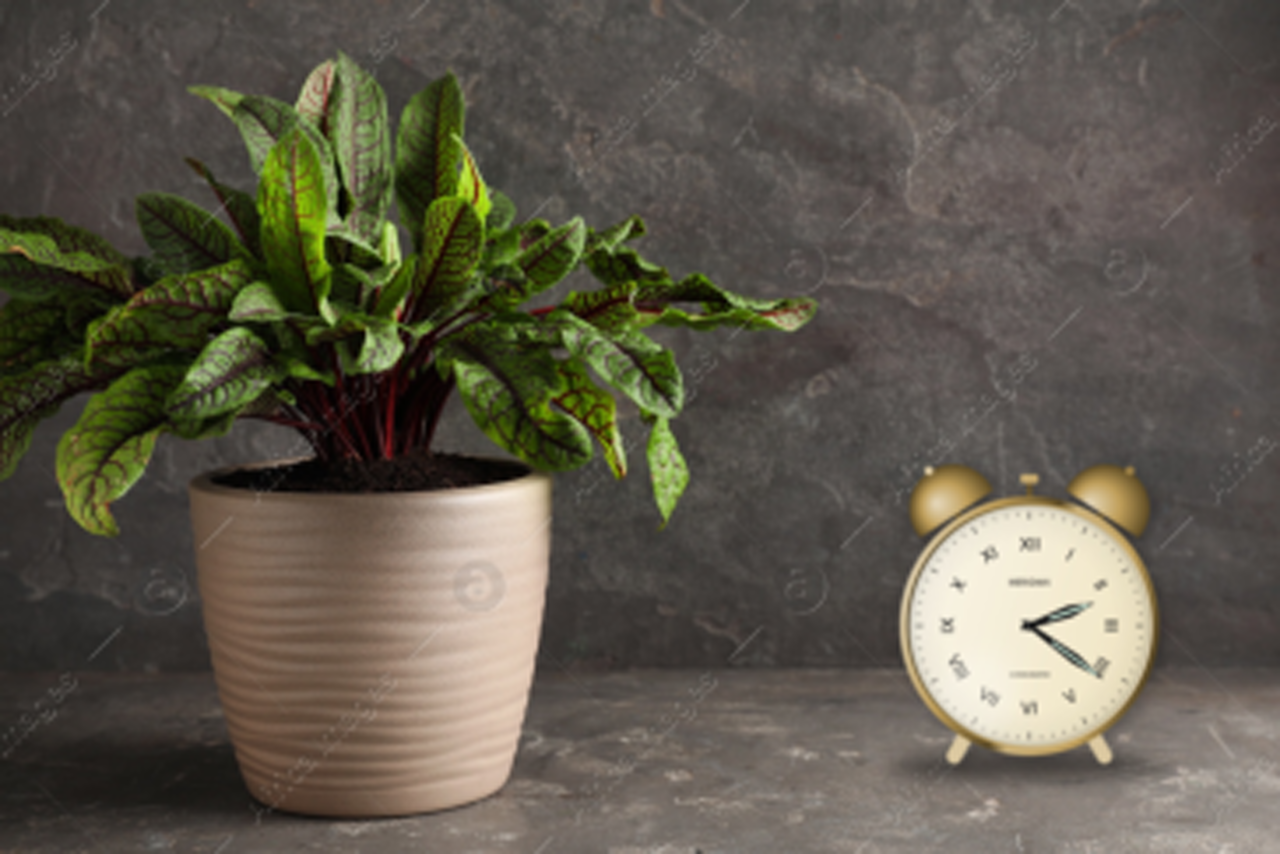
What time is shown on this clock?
2:21
